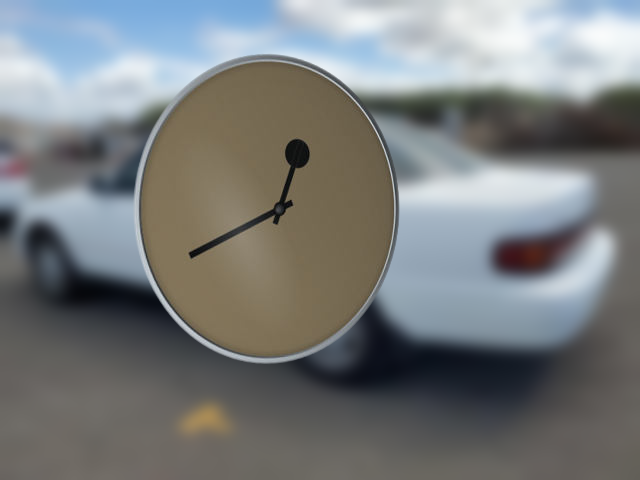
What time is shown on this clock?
12:41
